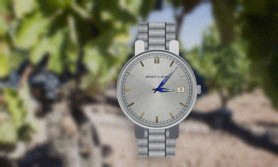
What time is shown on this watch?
3:07
